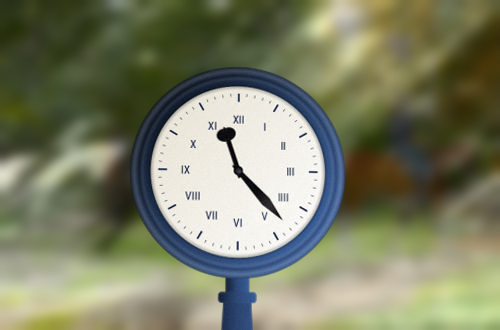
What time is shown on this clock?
11:23
